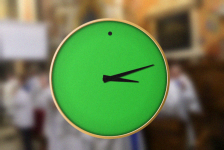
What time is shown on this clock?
3:12
